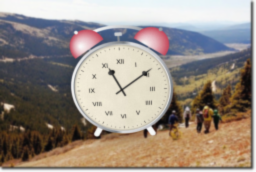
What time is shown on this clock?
11:09
